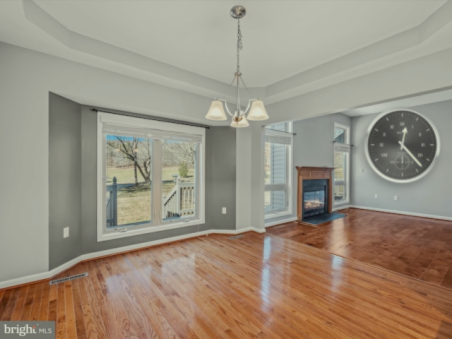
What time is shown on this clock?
12:23
